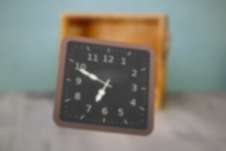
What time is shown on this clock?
6:49
